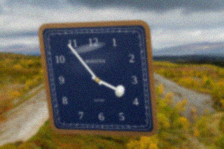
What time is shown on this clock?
3:54
